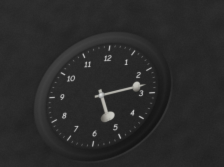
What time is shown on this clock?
5:13
